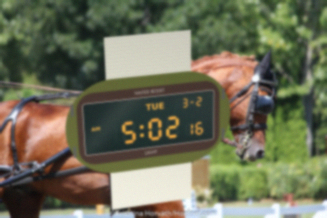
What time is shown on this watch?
5:02:16
